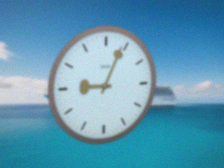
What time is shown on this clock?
9:04
